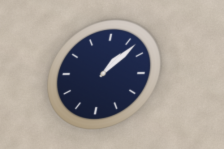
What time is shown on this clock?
1:07
